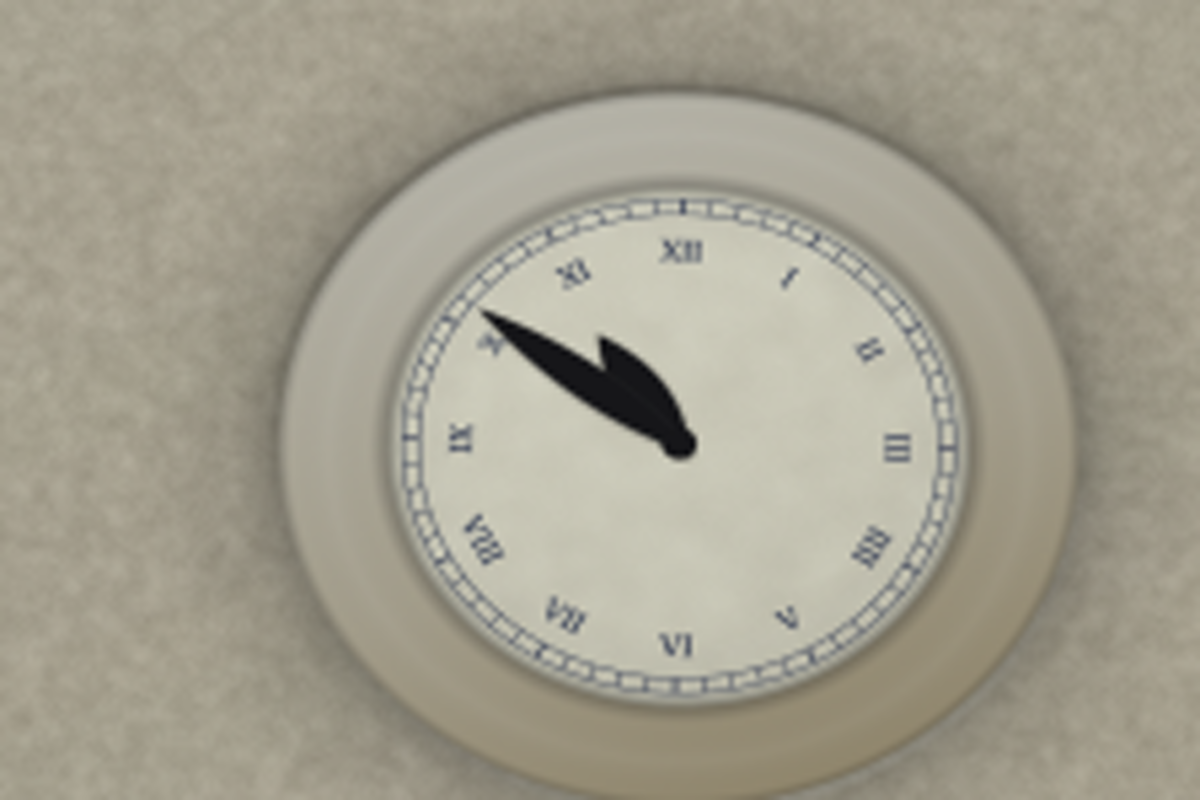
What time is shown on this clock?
10:51
